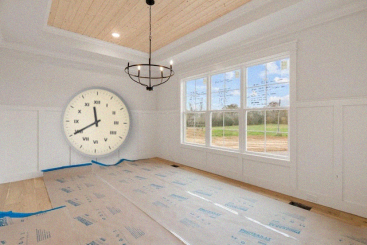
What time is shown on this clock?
11:40
